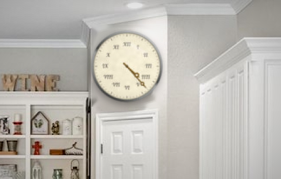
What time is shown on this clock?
4:23
